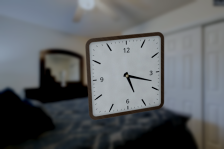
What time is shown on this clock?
5:18
